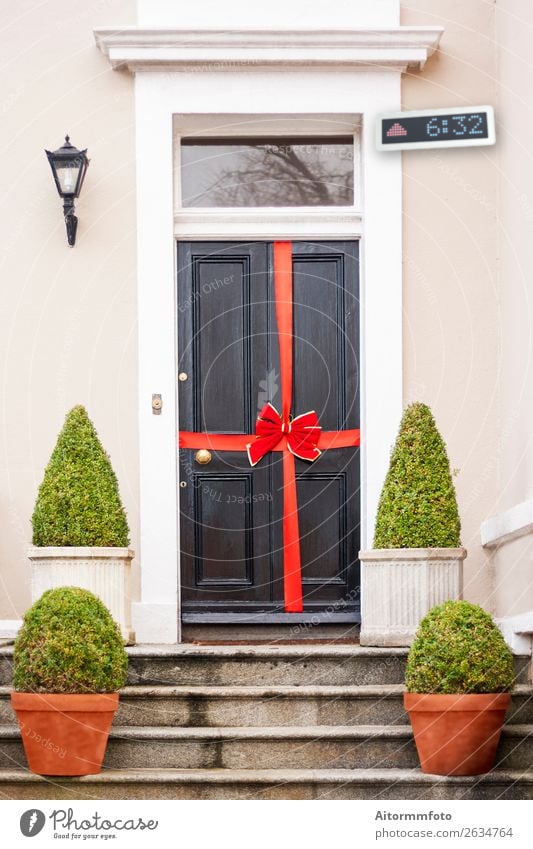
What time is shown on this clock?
6:32
